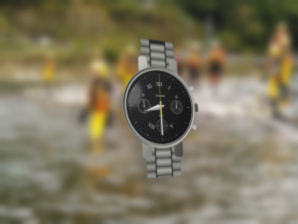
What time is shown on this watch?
8:30
